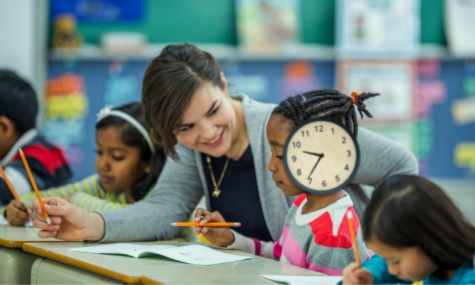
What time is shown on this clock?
9:36
